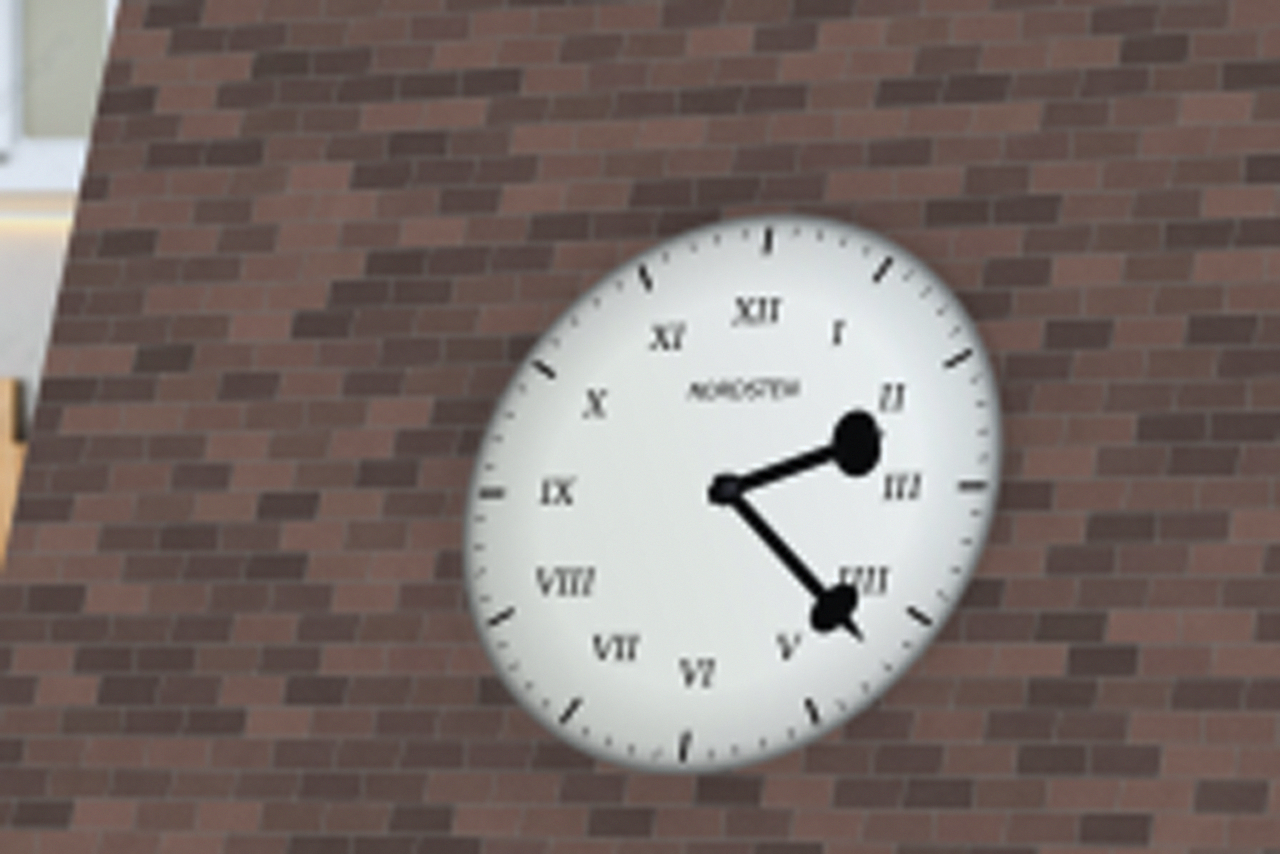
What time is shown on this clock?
2:22
